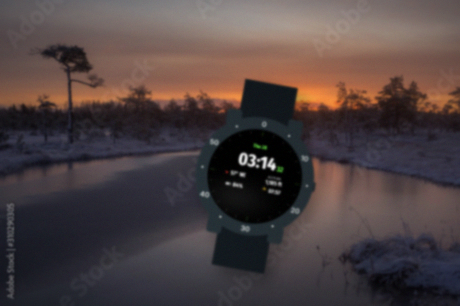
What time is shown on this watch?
3:14
